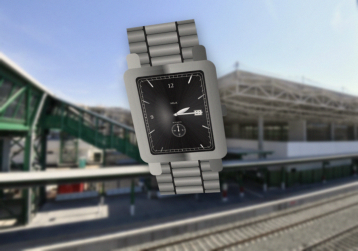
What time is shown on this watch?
2:15
